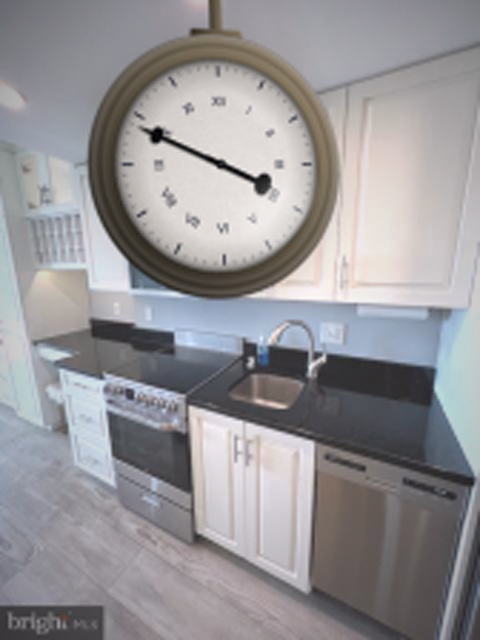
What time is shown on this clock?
3:49
